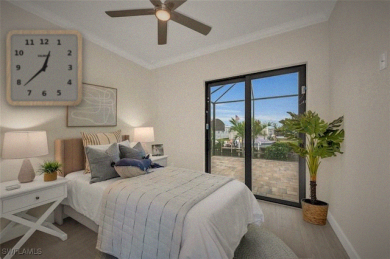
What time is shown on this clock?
12:38
